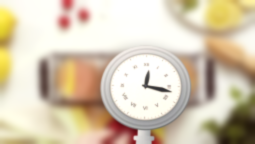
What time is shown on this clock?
12:17
